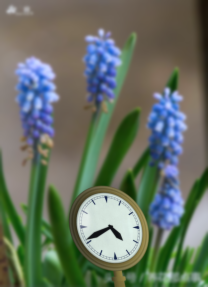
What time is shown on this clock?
4:41
